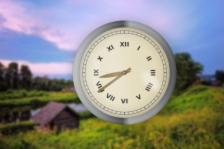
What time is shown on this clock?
8:39
